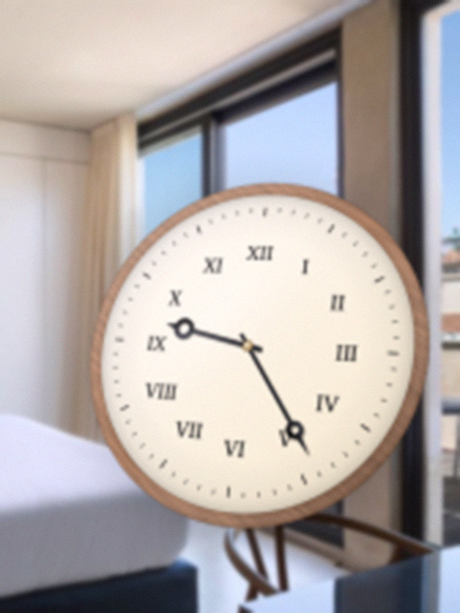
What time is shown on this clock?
9:24
